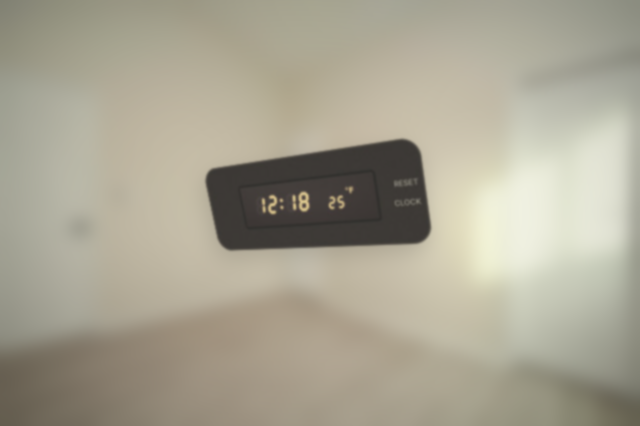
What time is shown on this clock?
12:18
